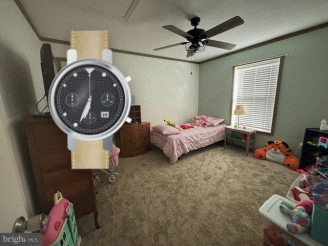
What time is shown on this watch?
6:34
